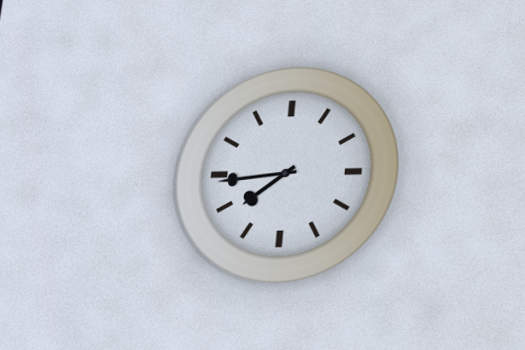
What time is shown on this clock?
7:44
